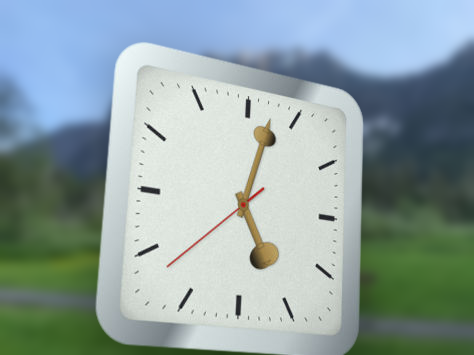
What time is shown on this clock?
5:02:38
